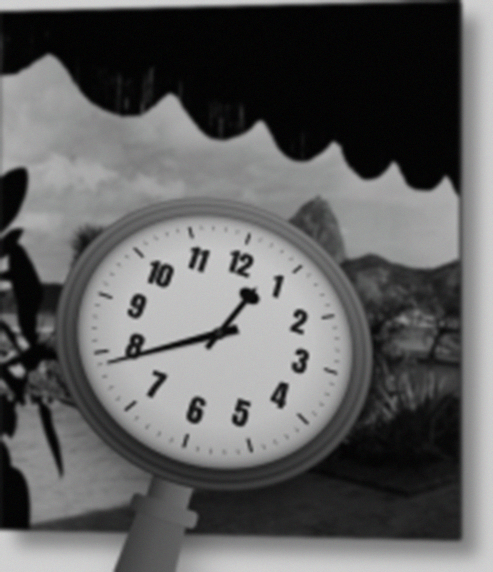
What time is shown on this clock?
12:39
